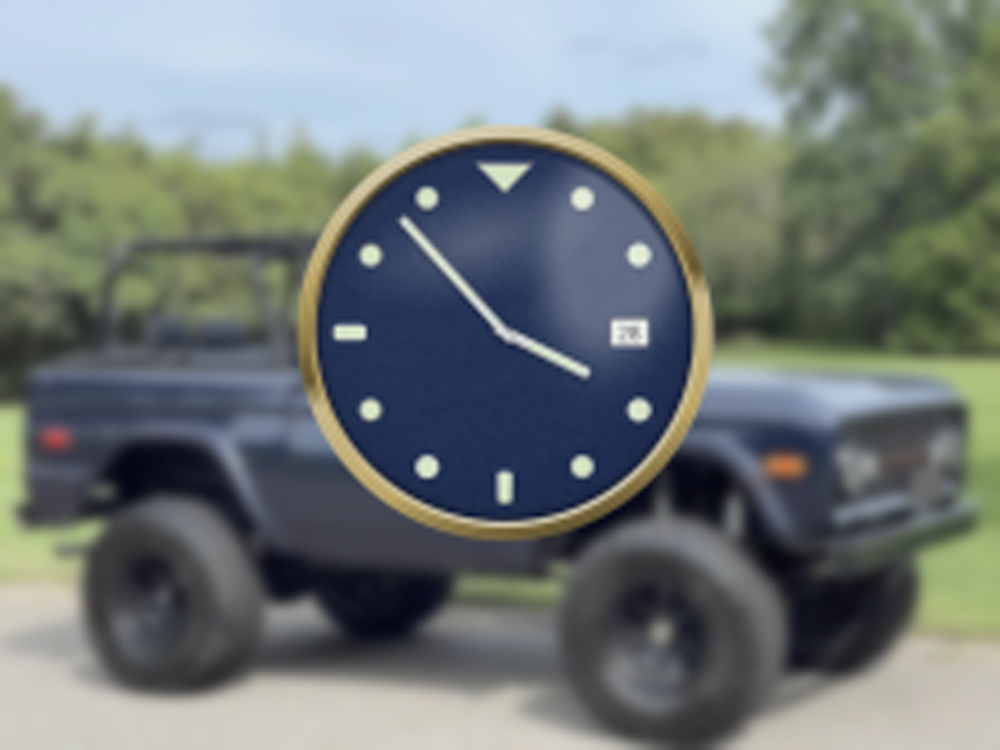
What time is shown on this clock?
3:53
